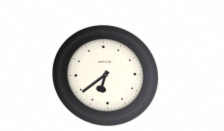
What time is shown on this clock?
6:39
